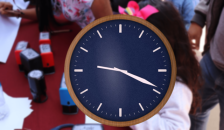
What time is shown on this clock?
9:19
